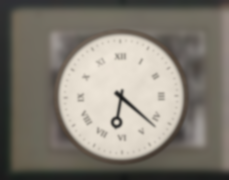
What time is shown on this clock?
6:22
